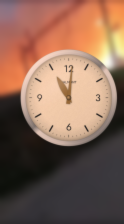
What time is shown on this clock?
11:01
